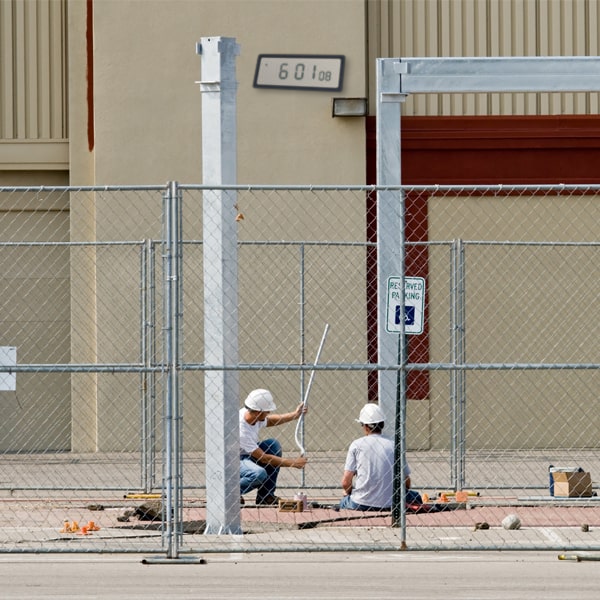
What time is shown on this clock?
6:01
